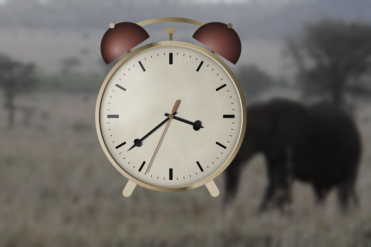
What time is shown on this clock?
3:38:34
